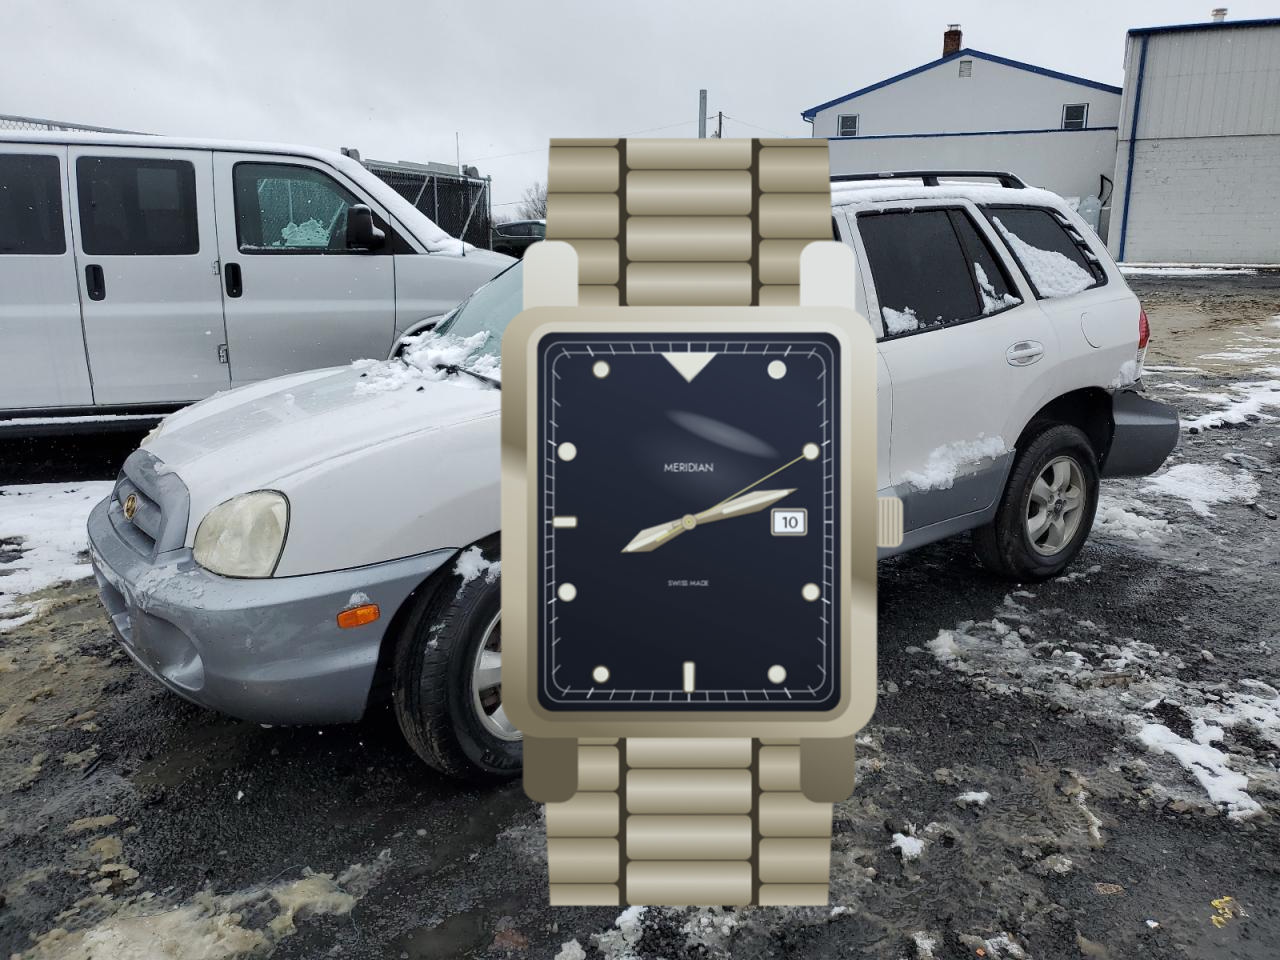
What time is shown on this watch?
8:12:10
